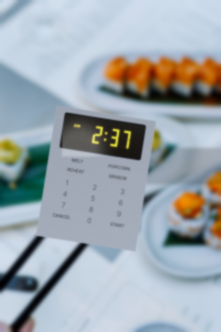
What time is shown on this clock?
2:37
